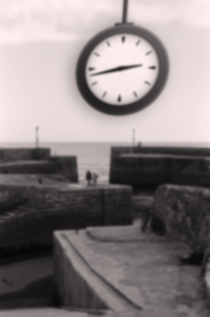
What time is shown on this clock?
2:43
